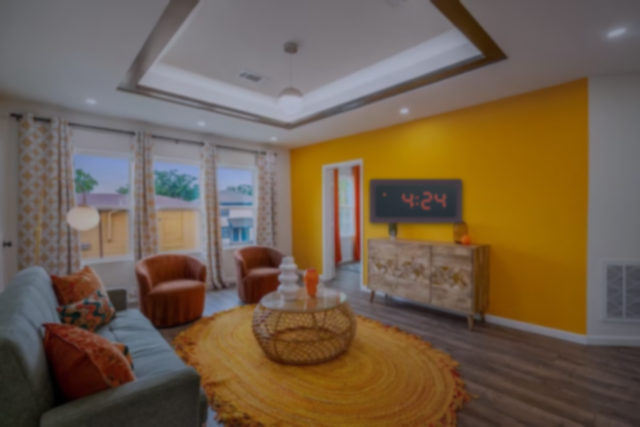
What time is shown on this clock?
4:24
